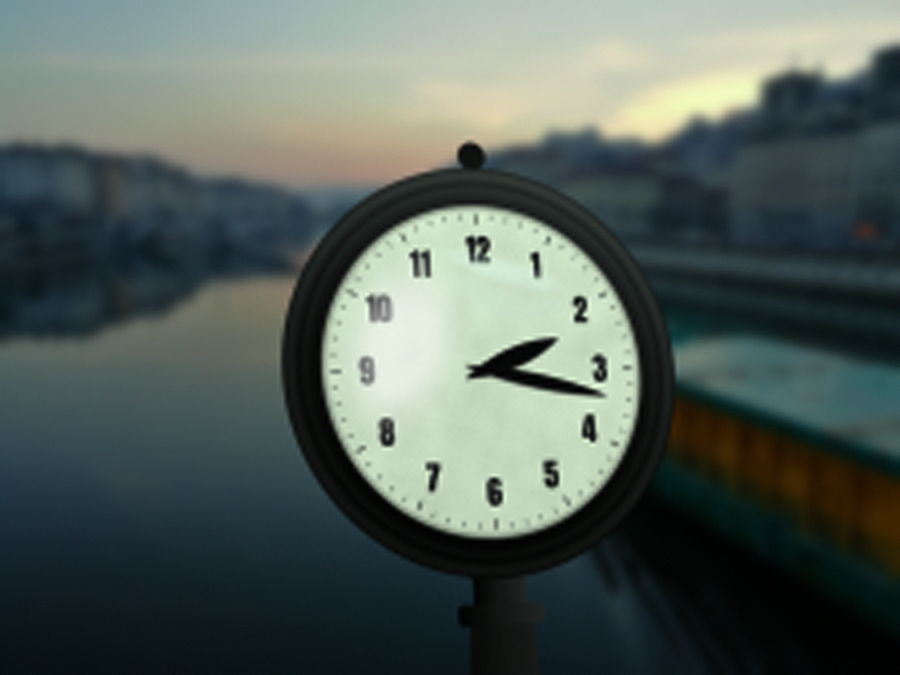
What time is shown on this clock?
2:17
